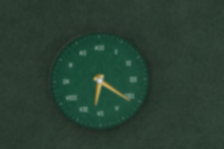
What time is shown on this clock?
6:21
